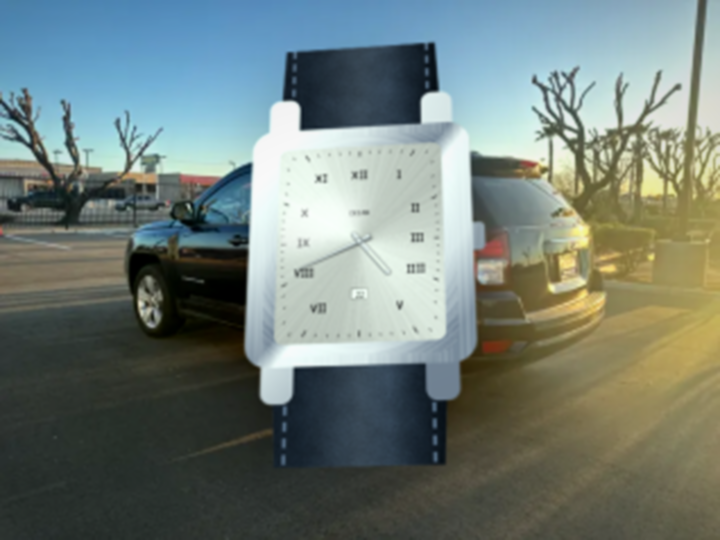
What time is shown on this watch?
4:41
